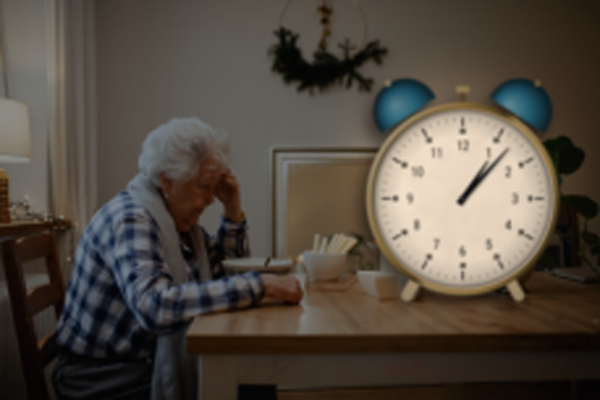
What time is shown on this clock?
1:07
